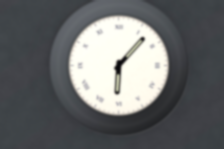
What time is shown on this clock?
6:07
